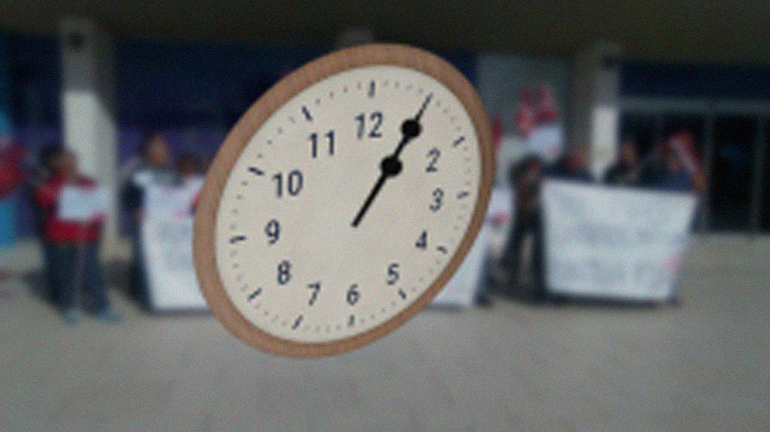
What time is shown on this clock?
1:05
